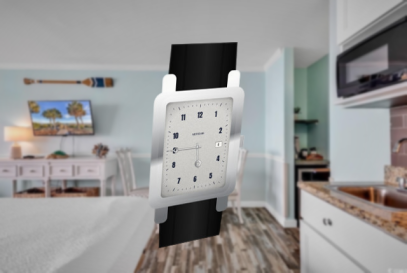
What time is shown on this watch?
5:45
